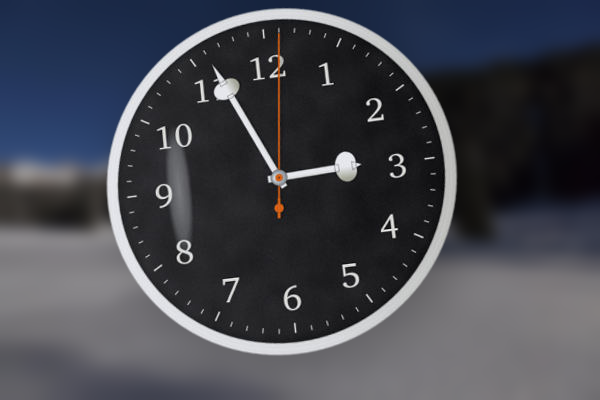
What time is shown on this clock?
2:56:01
